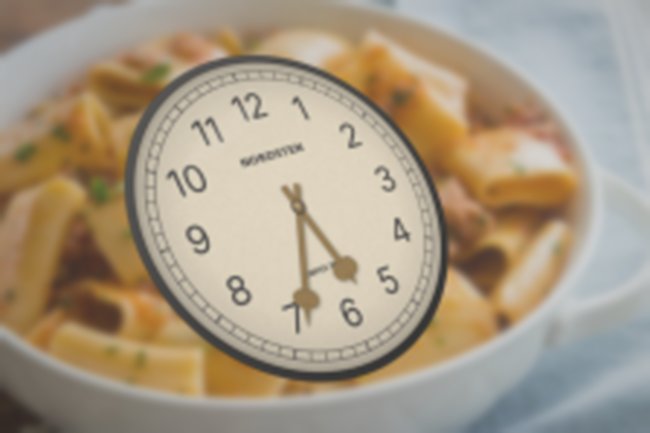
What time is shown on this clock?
5:34
